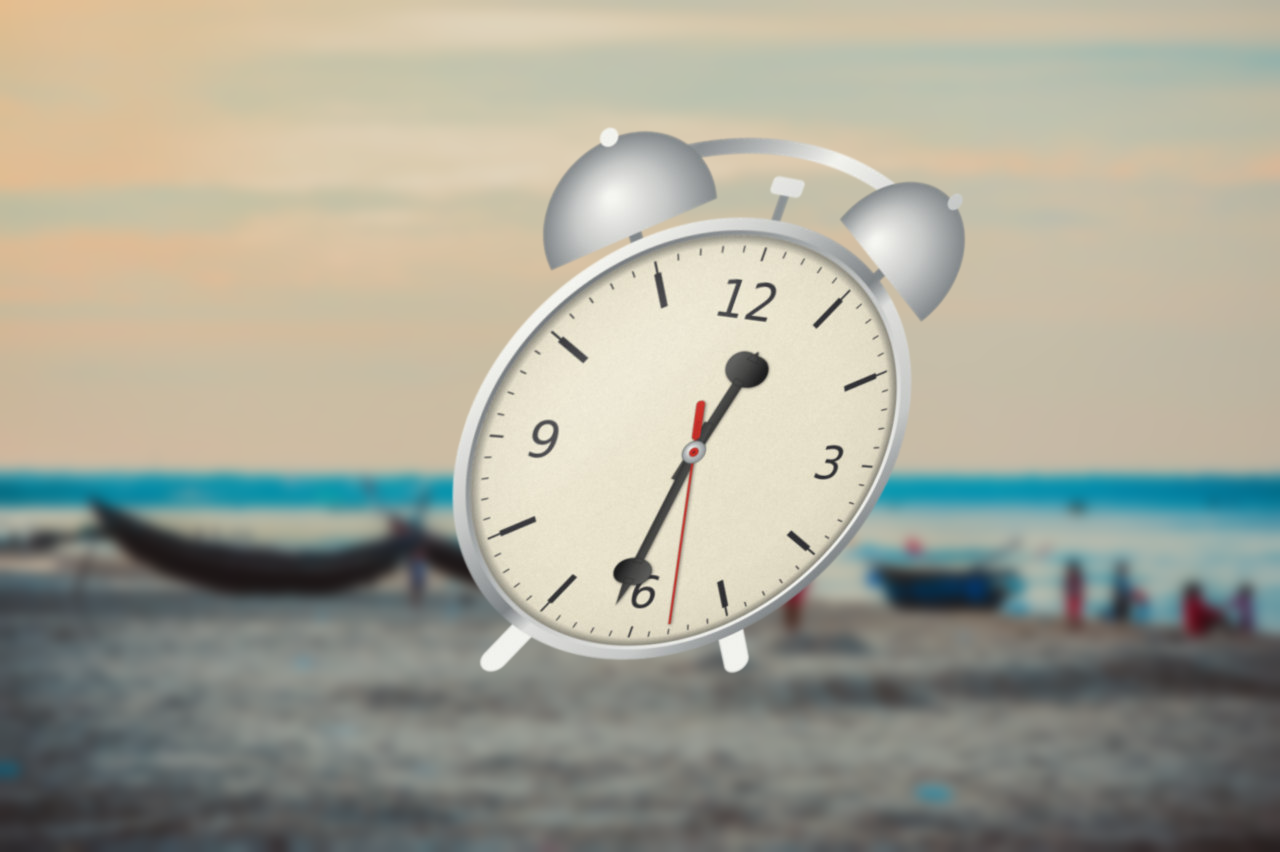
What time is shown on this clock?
12:31:28
